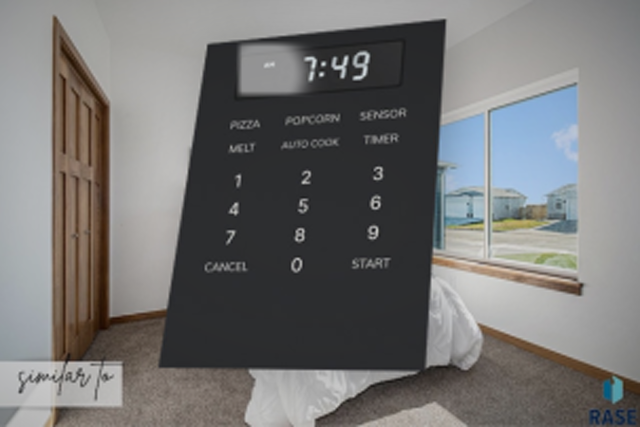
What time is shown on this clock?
7:49
